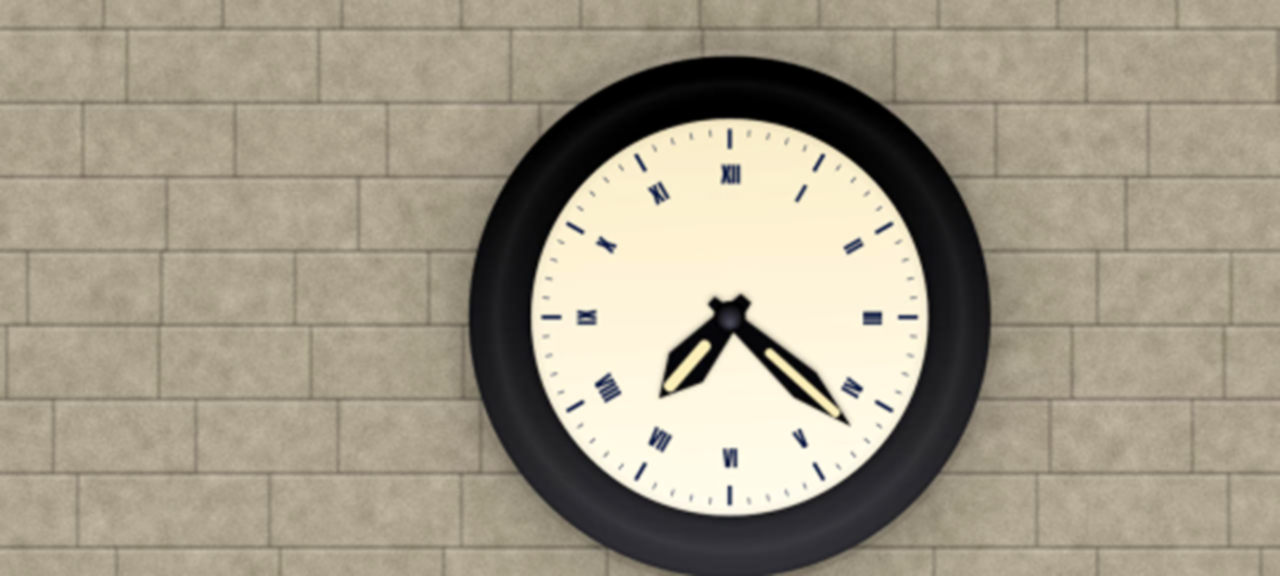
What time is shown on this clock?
7:22
